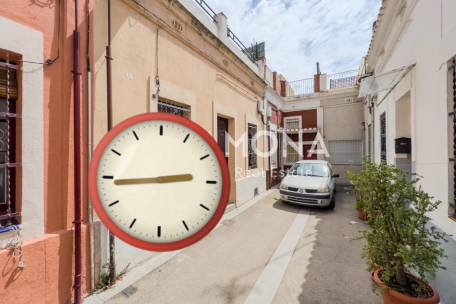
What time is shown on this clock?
2:44
